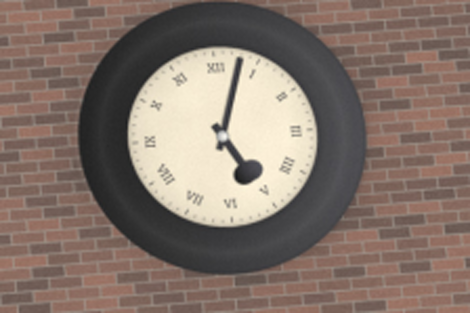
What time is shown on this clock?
5:03
